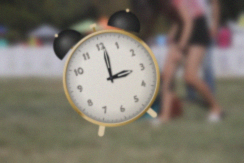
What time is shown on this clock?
3:01
